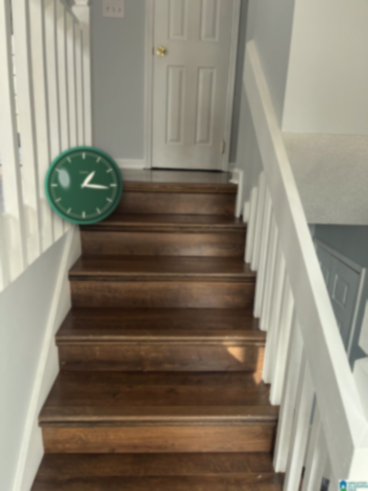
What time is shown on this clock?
1:16
